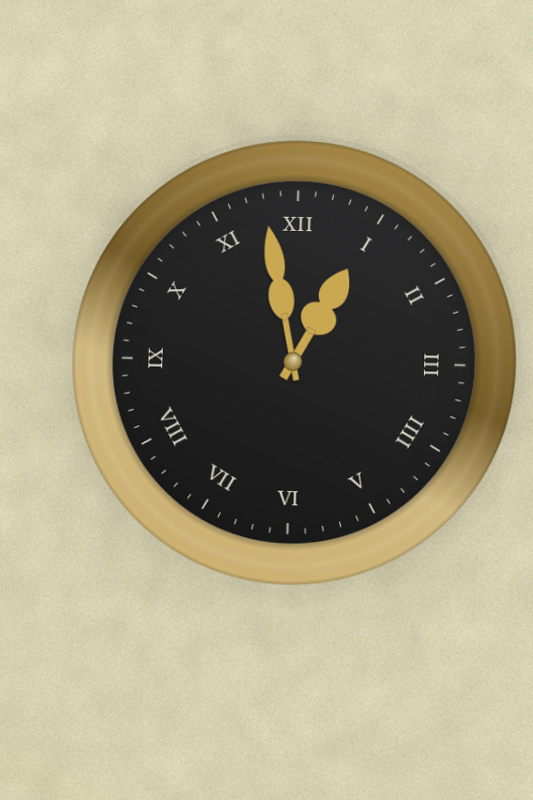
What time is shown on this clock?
12:58
